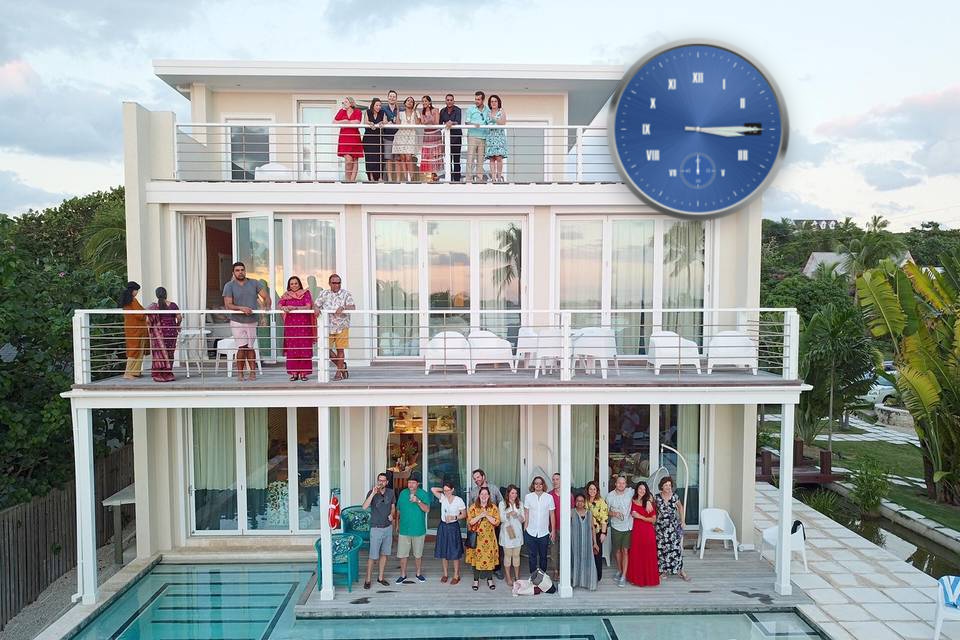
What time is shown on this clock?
3:15
